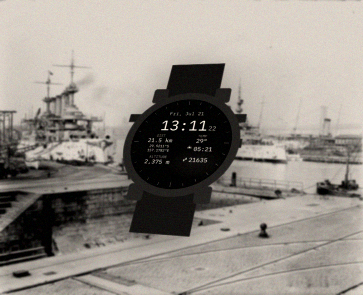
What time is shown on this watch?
13:11
